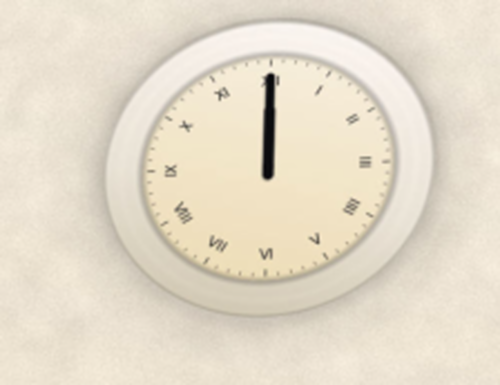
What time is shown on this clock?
12:00
